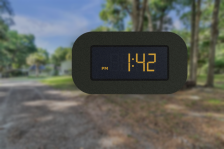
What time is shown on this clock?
1:42
